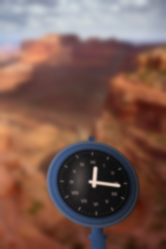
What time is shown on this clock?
12:16
